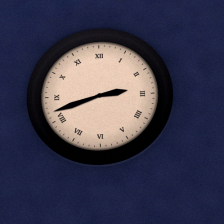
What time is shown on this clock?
2:42
